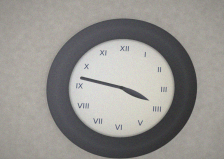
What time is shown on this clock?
3:47
